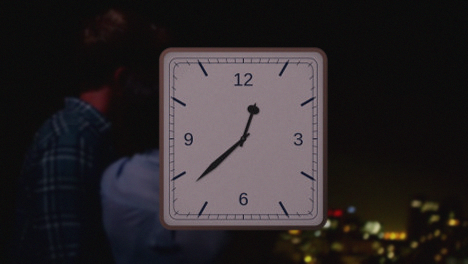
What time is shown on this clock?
12:38
